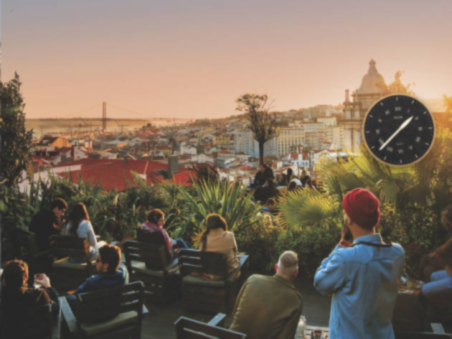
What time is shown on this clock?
1:38
